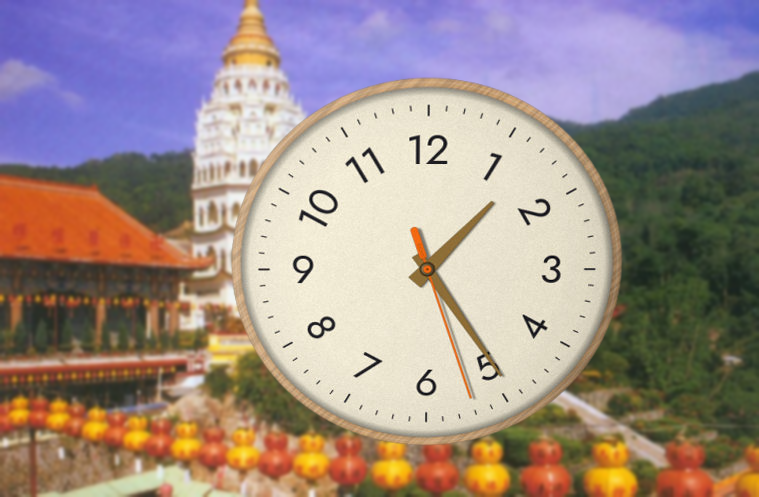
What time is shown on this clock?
1:24:27
